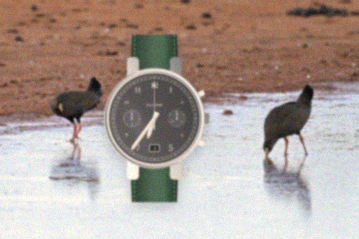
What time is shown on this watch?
6:36
